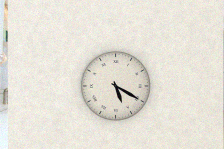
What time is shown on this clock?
5:20
